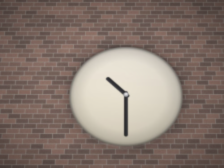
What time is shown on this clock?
10:30
